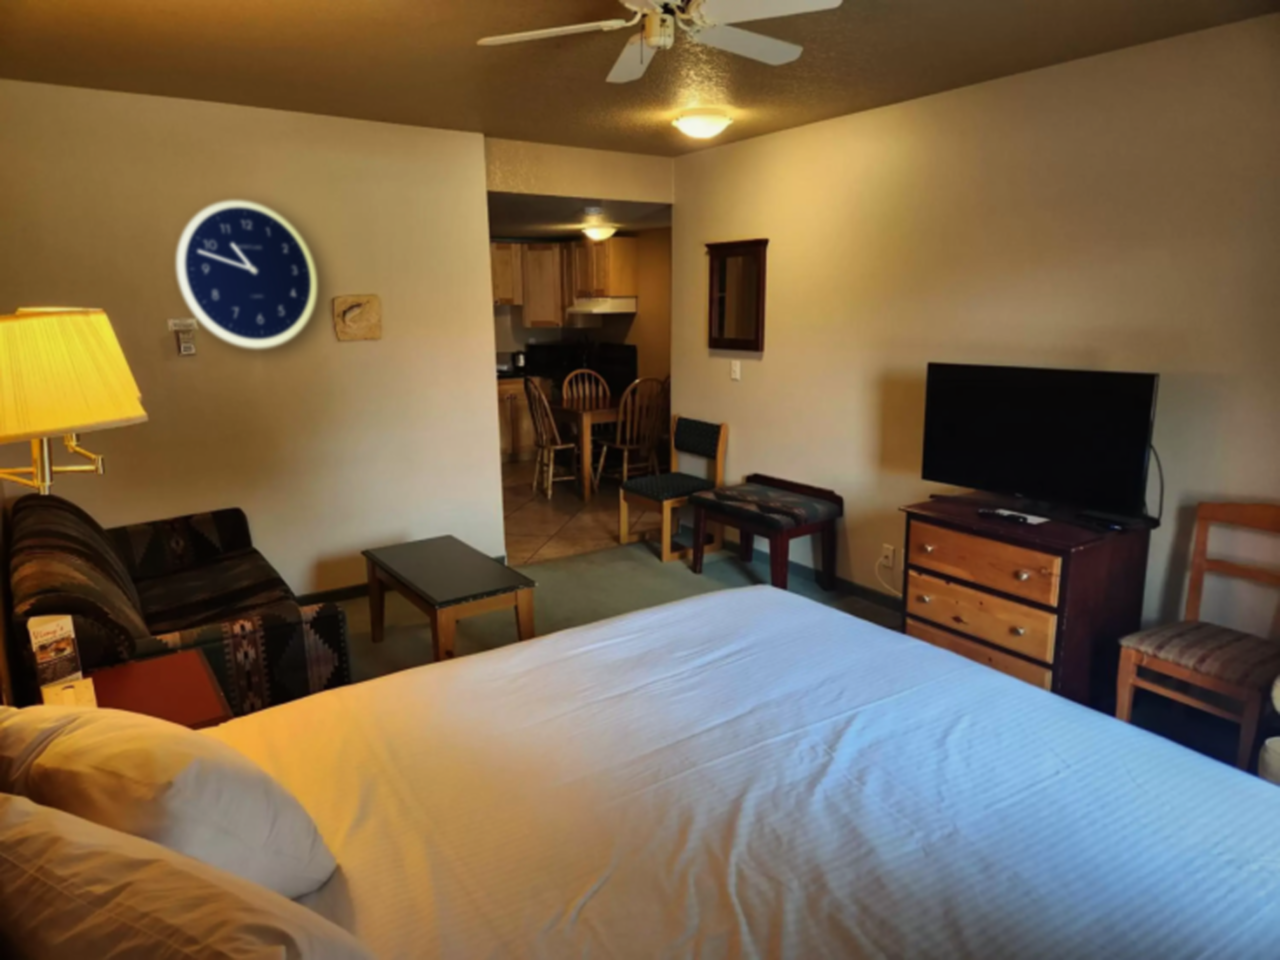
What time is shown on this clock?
10:48
